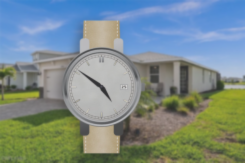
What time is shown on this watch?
4:51
